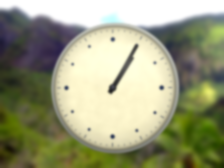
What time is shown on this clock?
1:05
